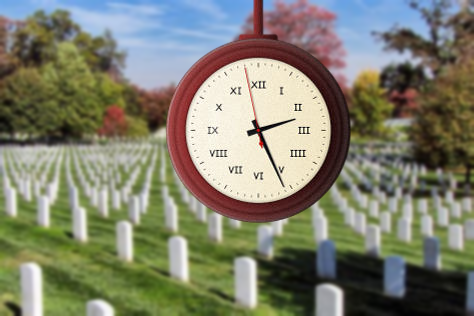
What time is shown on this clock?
2:25:58
